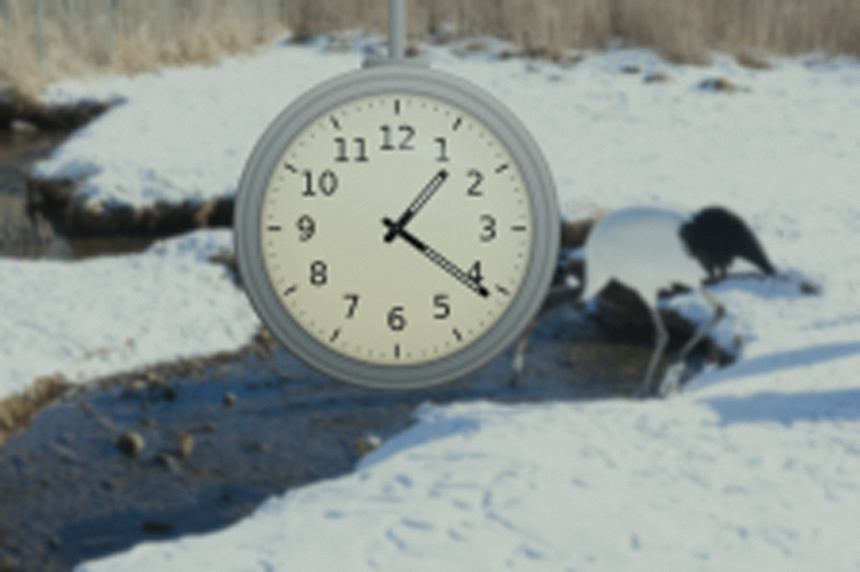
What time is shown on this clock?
1:21
